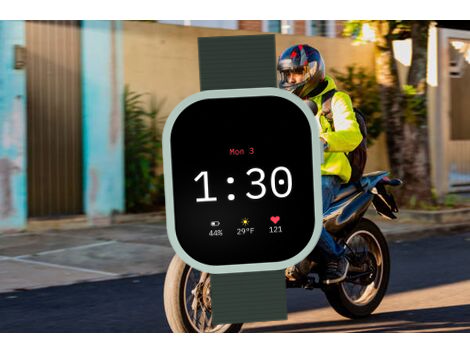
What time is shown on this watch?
1:30
